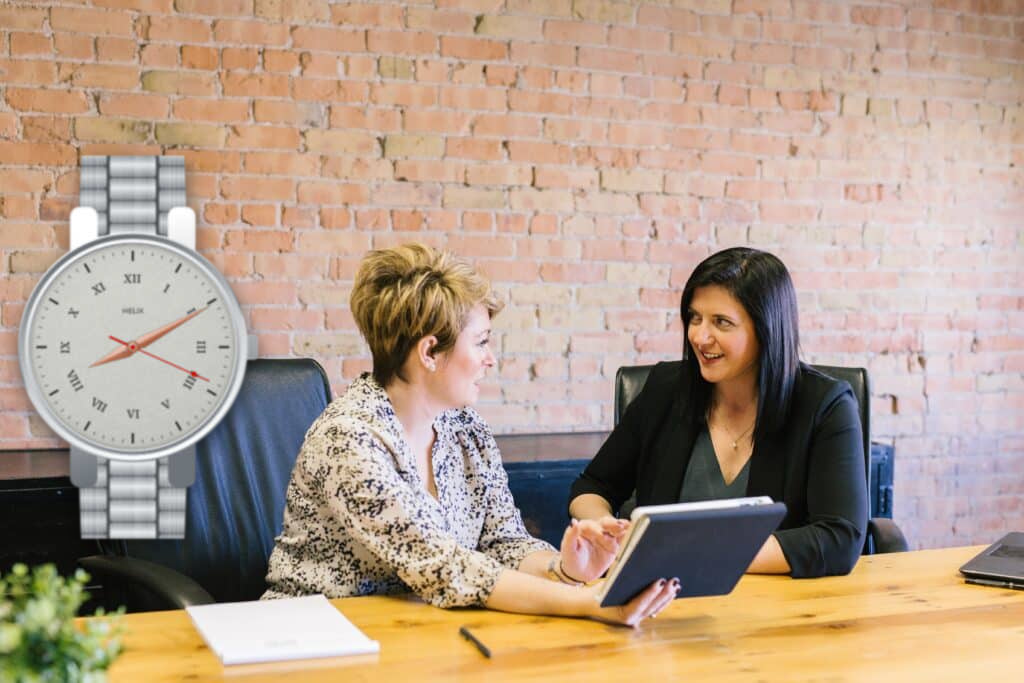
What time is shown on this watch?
8:10:19
